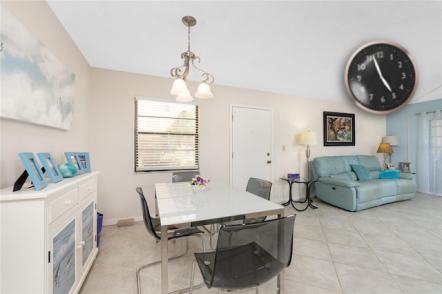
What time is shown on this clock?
4:57
